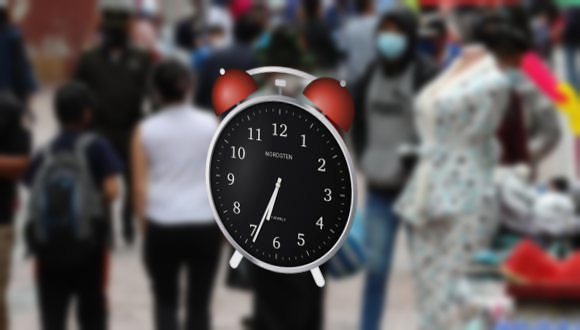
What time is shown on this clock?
6:34
